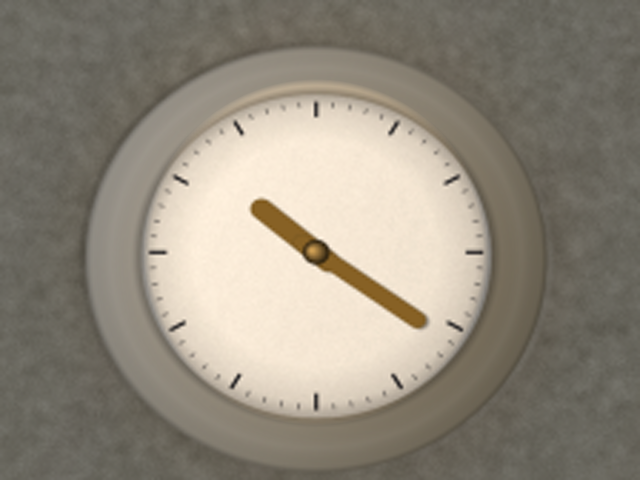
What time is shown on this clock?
10:21
